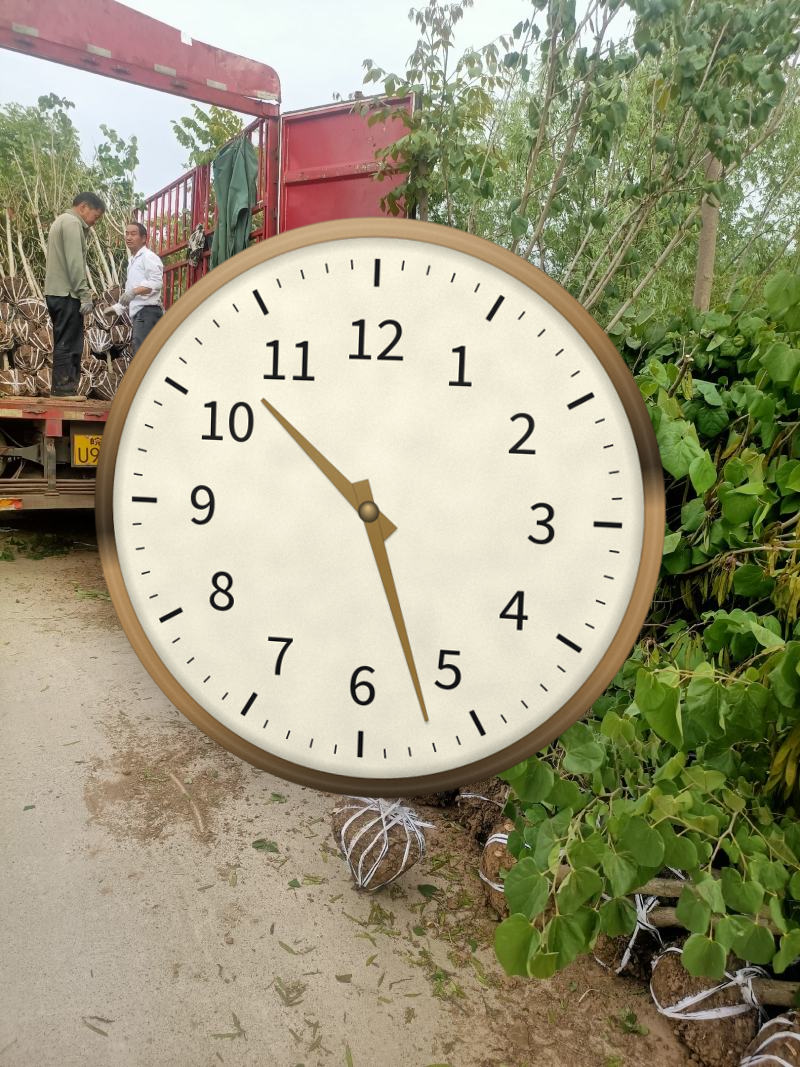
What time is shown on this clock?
10:27
